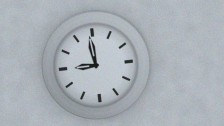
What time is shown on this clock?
8:59
